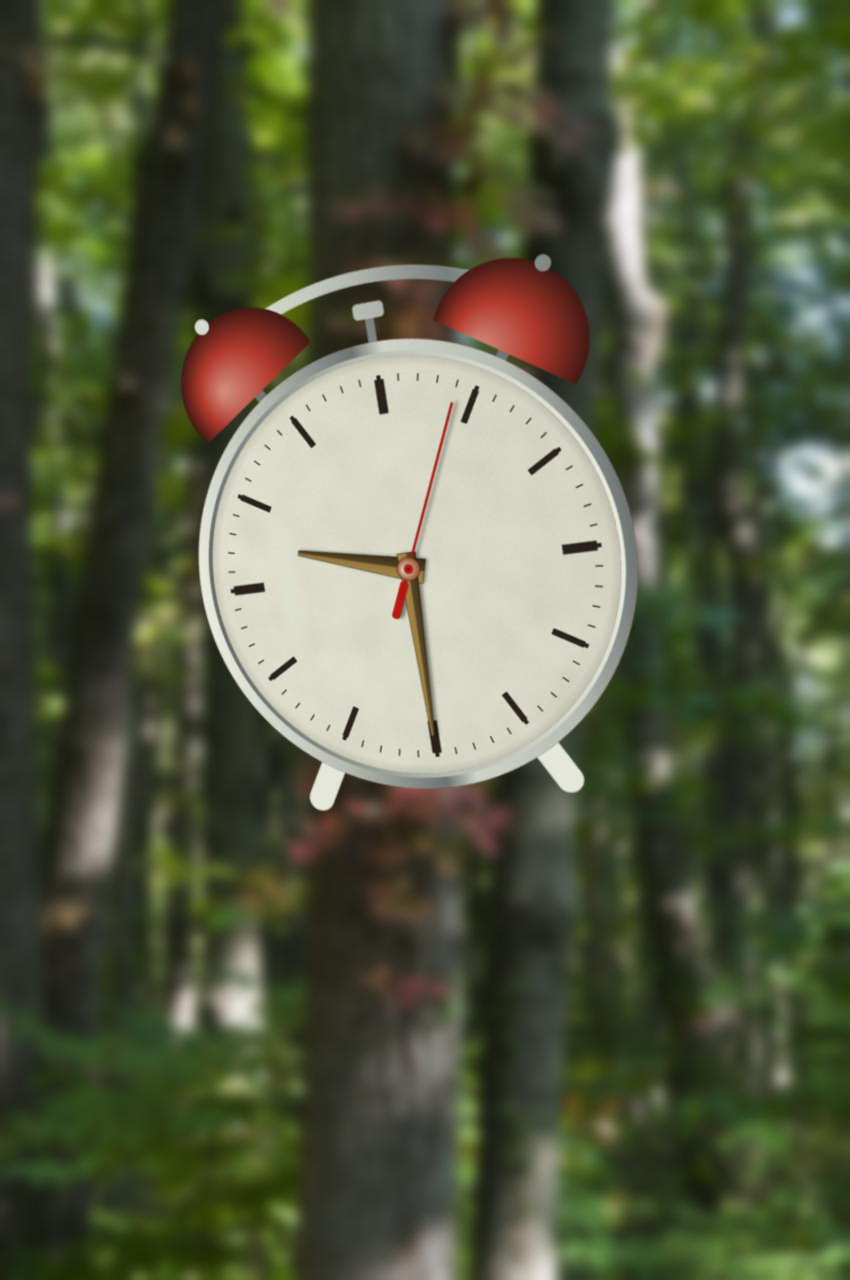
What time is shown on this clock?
9:30:04
